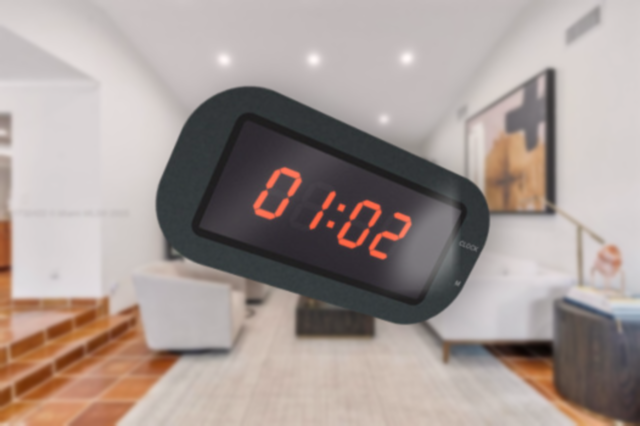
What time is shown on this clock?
1:02
